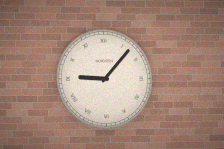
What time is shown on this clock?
9:07
